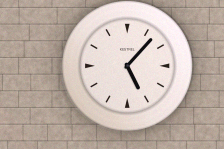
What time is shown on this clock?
5:07
